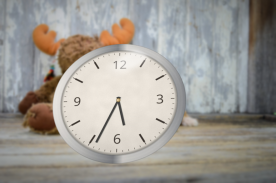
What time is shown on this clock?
5:34
